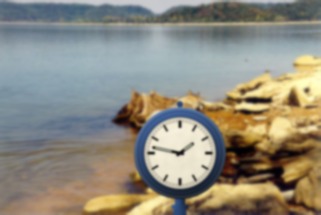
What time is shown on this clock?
1:47
